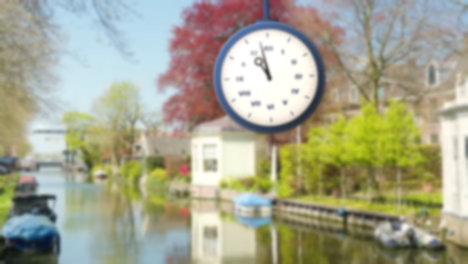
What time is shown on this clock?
10:58
